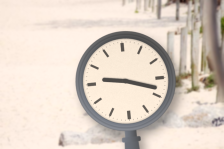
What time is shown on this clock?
9:18
